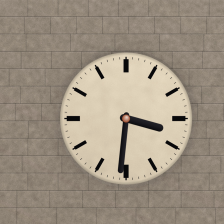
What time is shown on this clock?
3:31
